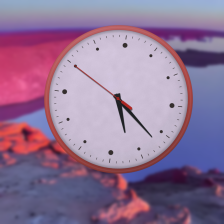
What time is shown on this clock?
5:21:50
